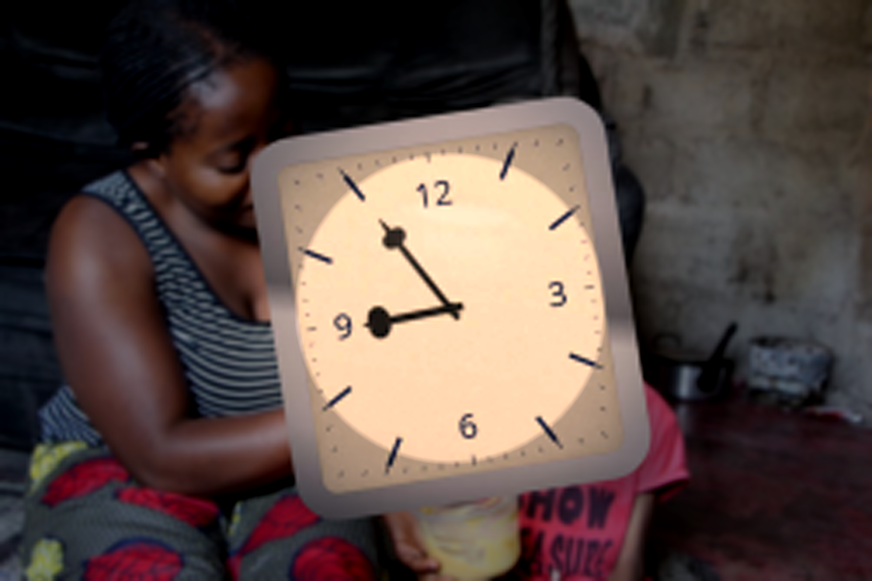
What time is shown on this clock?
8:55
